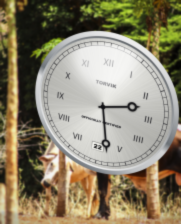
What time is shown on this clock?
2:28
